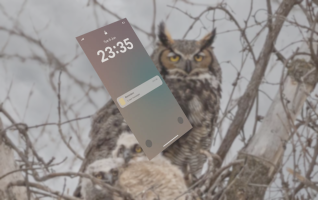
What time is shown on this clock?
23:35
